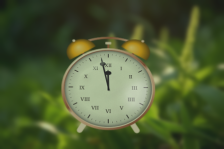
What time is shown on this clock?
11:58
